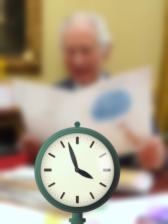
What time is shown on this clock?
3:57
